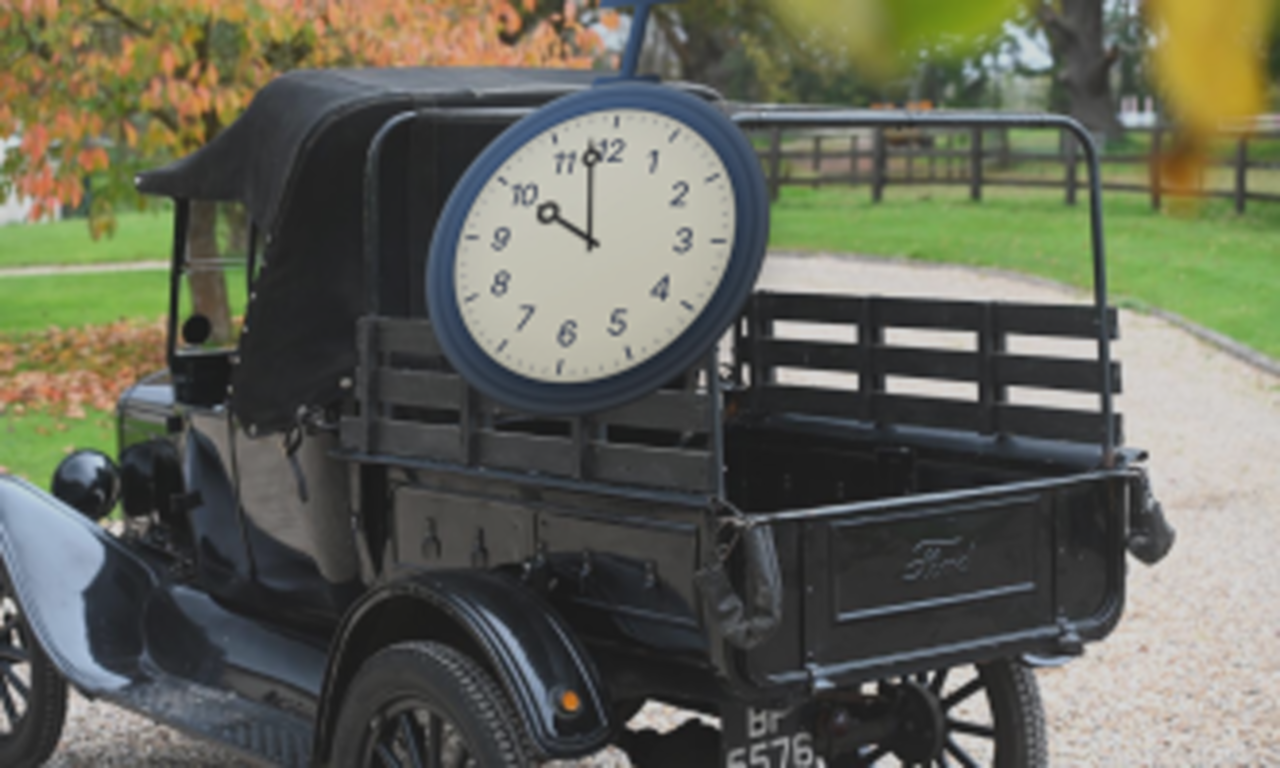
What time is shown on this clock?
9:58
